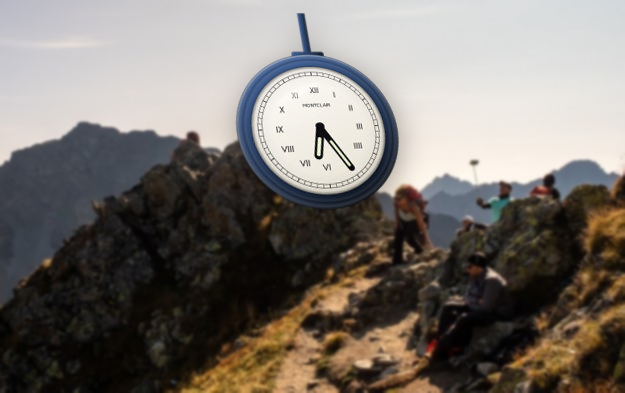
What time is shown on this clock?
6:25
